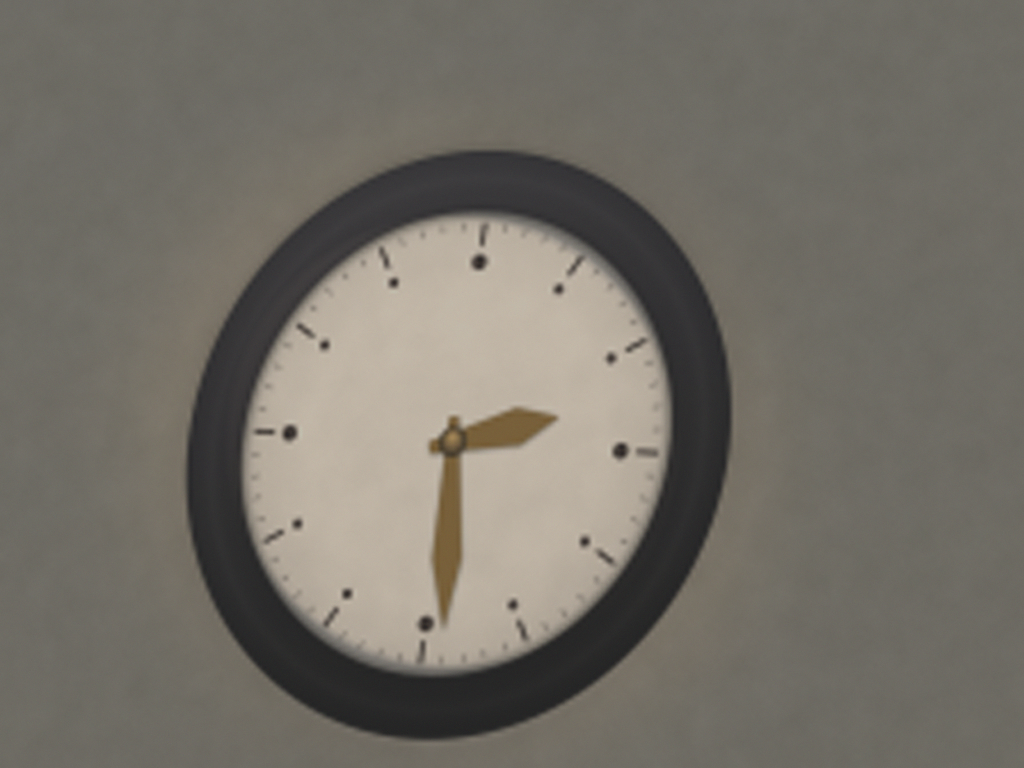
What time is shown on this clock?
2:29
